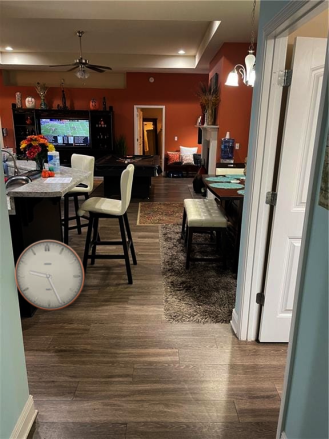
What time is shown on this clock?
9:26
